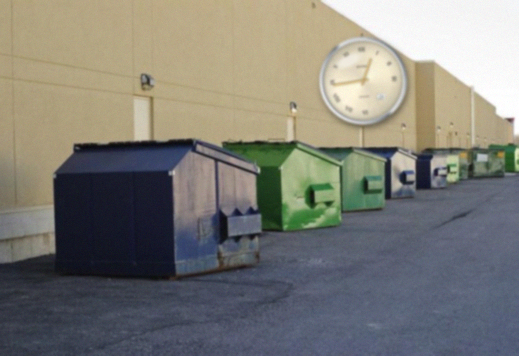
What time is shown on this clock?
12:44
